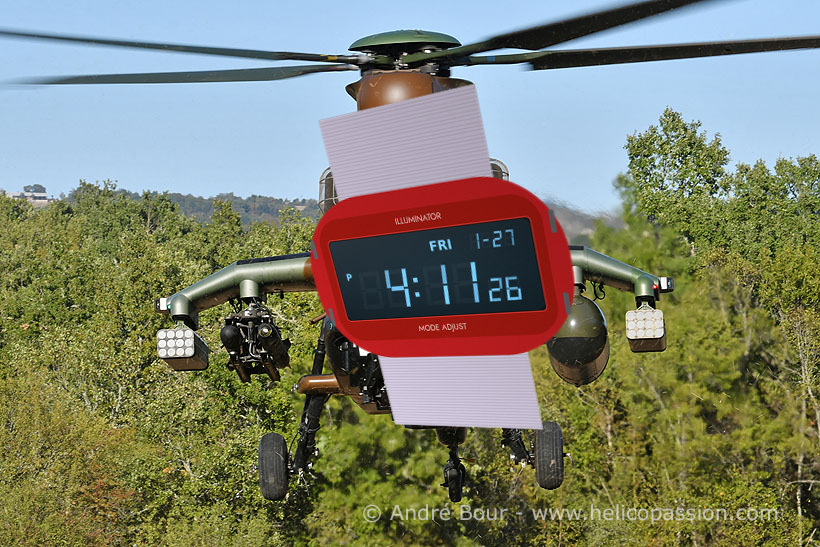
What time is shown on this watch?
4:11:26
